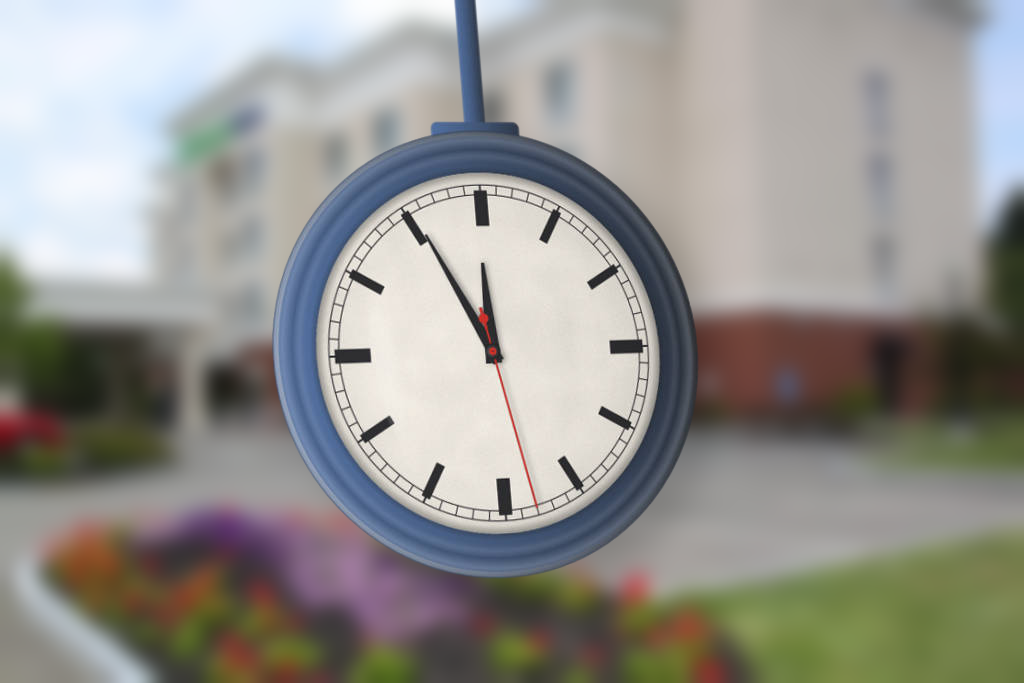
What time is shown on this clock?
11:55:28
